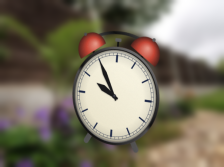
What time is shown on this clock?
9:55
